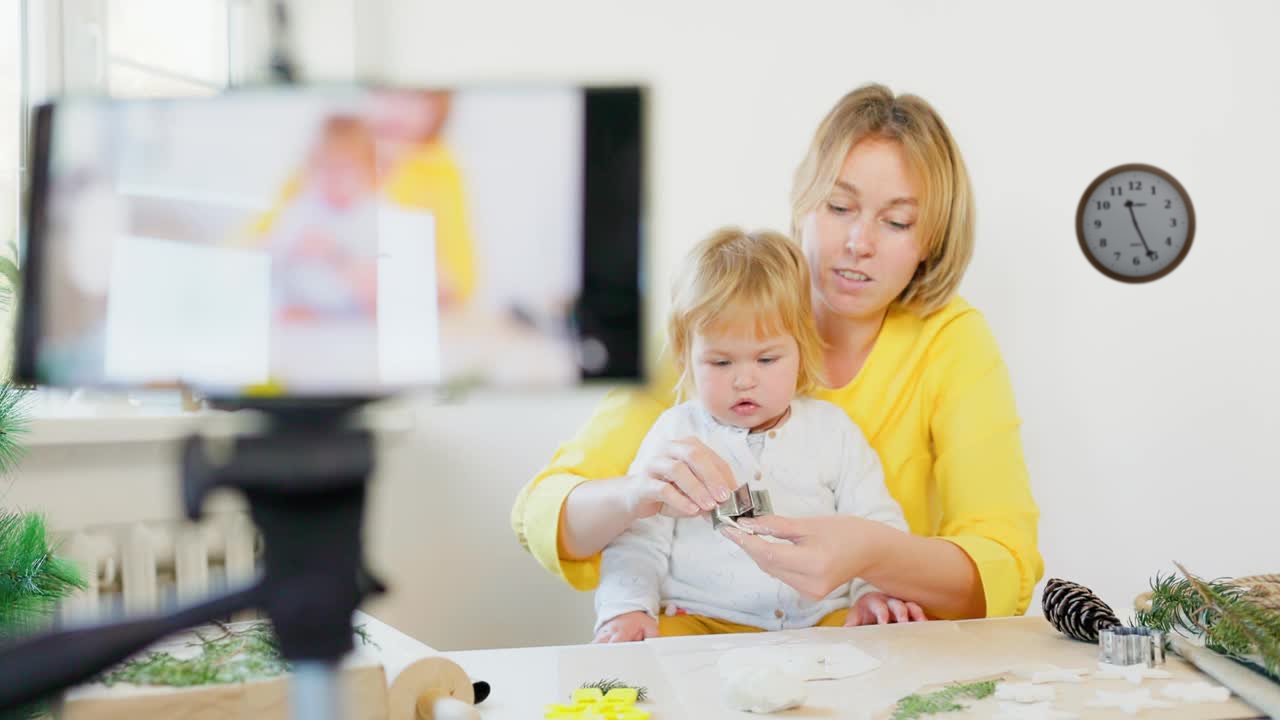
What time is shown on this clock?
11:26
